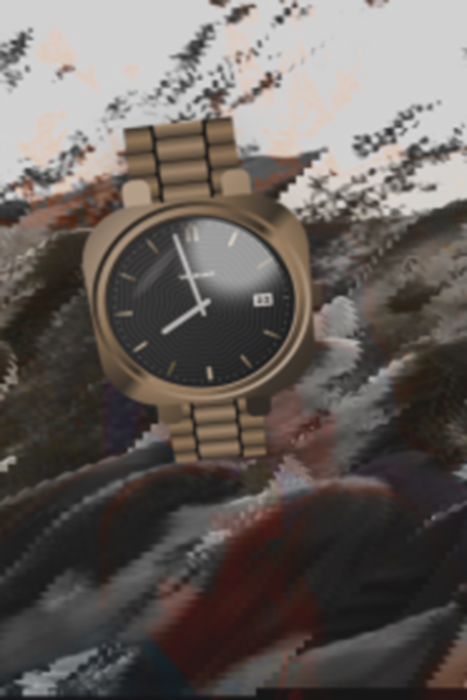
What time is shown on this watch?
7:58
